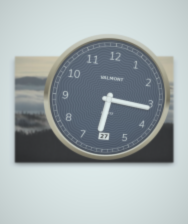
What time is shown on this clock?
6:16
